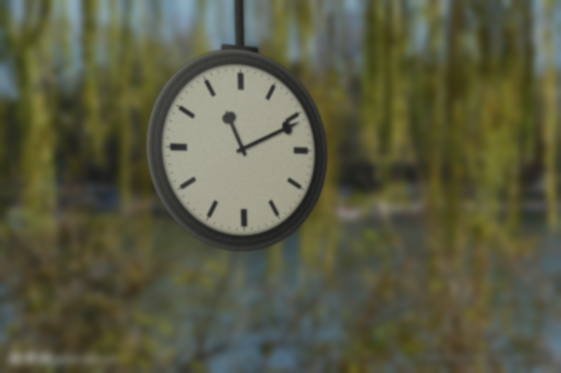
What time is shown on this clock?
11:11
